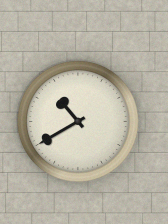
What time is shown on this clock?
10:40
